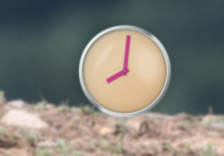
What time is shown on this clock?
8:01
